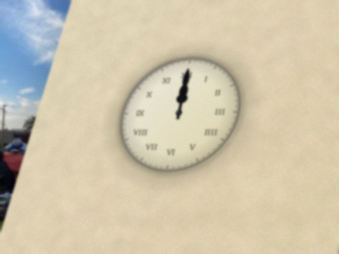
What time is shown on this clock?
12:00
